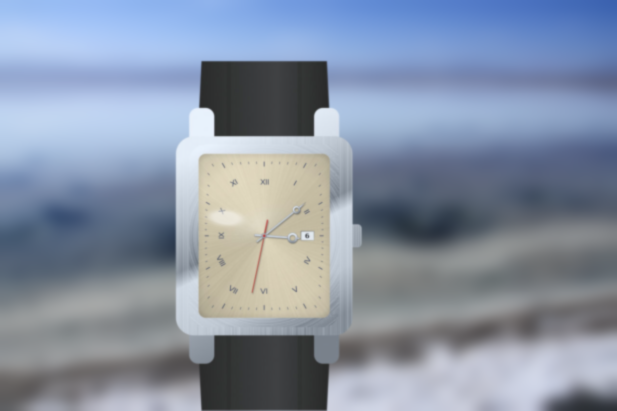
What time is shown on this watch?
3:08:32
